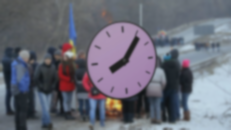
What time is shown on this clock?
8:06
